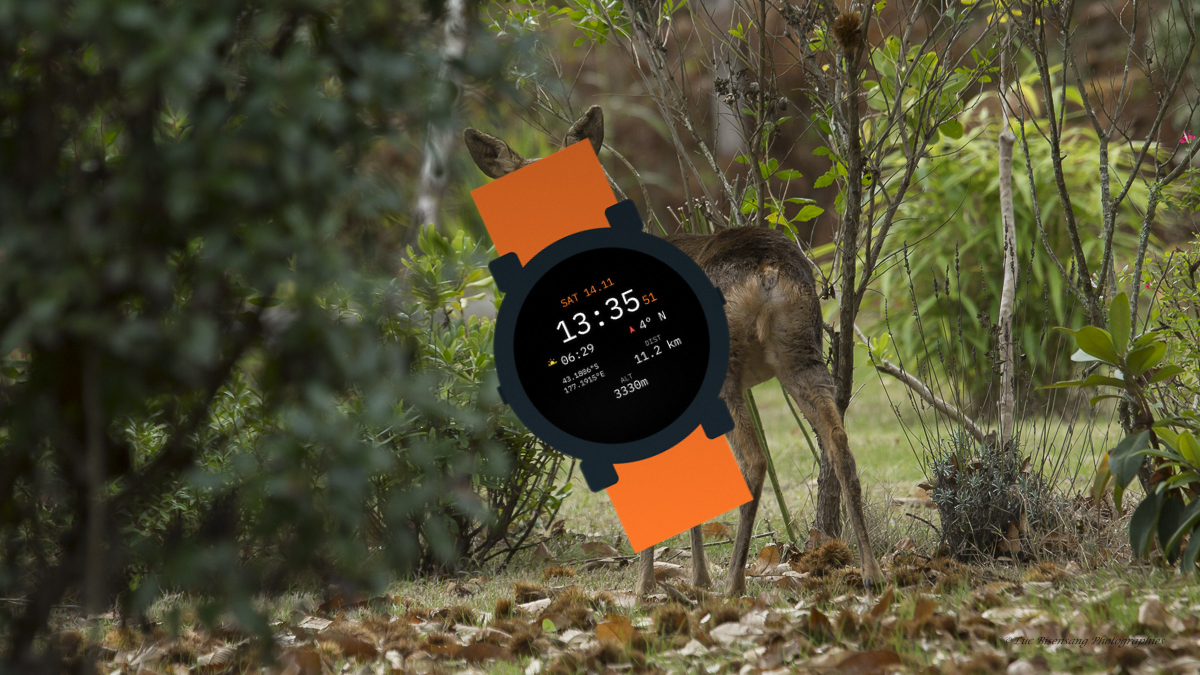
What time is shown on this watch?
13:35:51
